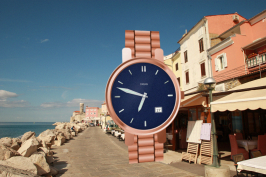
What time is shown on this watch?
6:48
